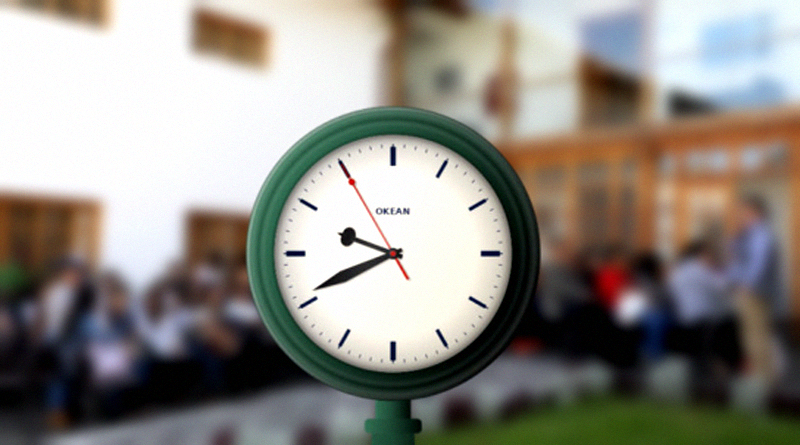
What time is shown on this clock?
9:40:55
